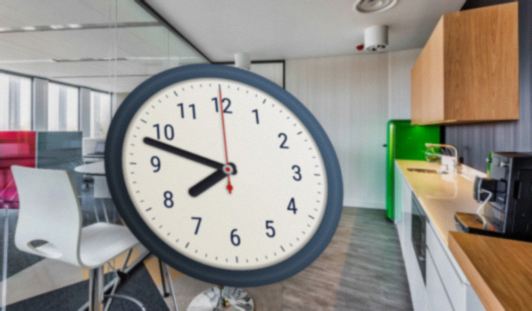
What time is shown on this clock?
7:48:00
